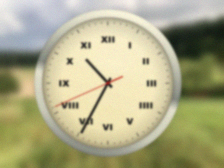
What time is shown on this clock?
10:34:41
